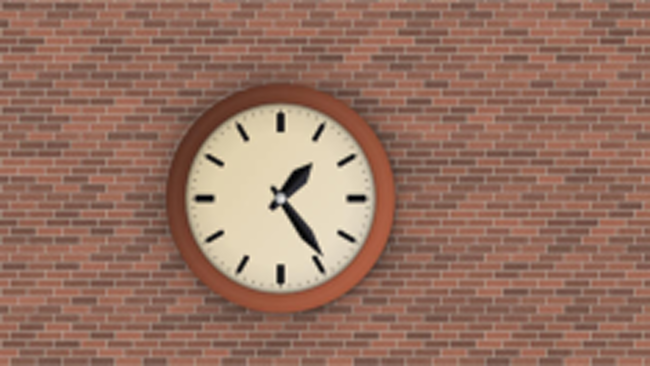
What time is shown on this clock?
1:24
